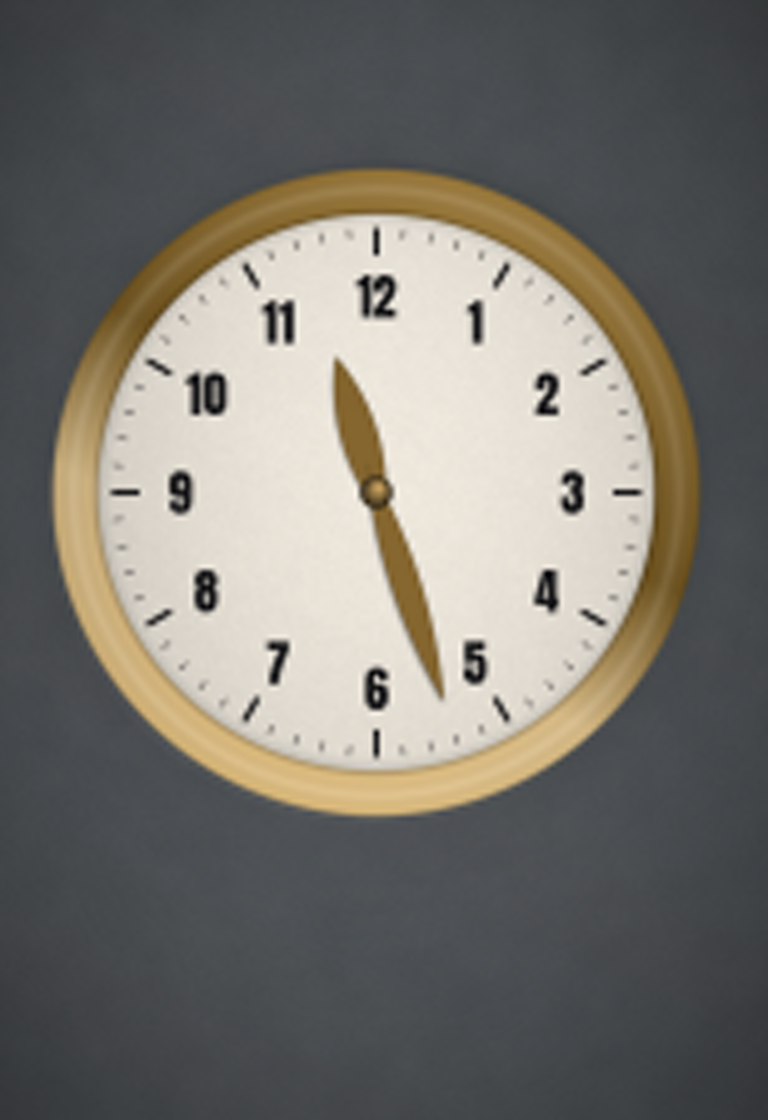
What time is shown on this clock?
11:27
